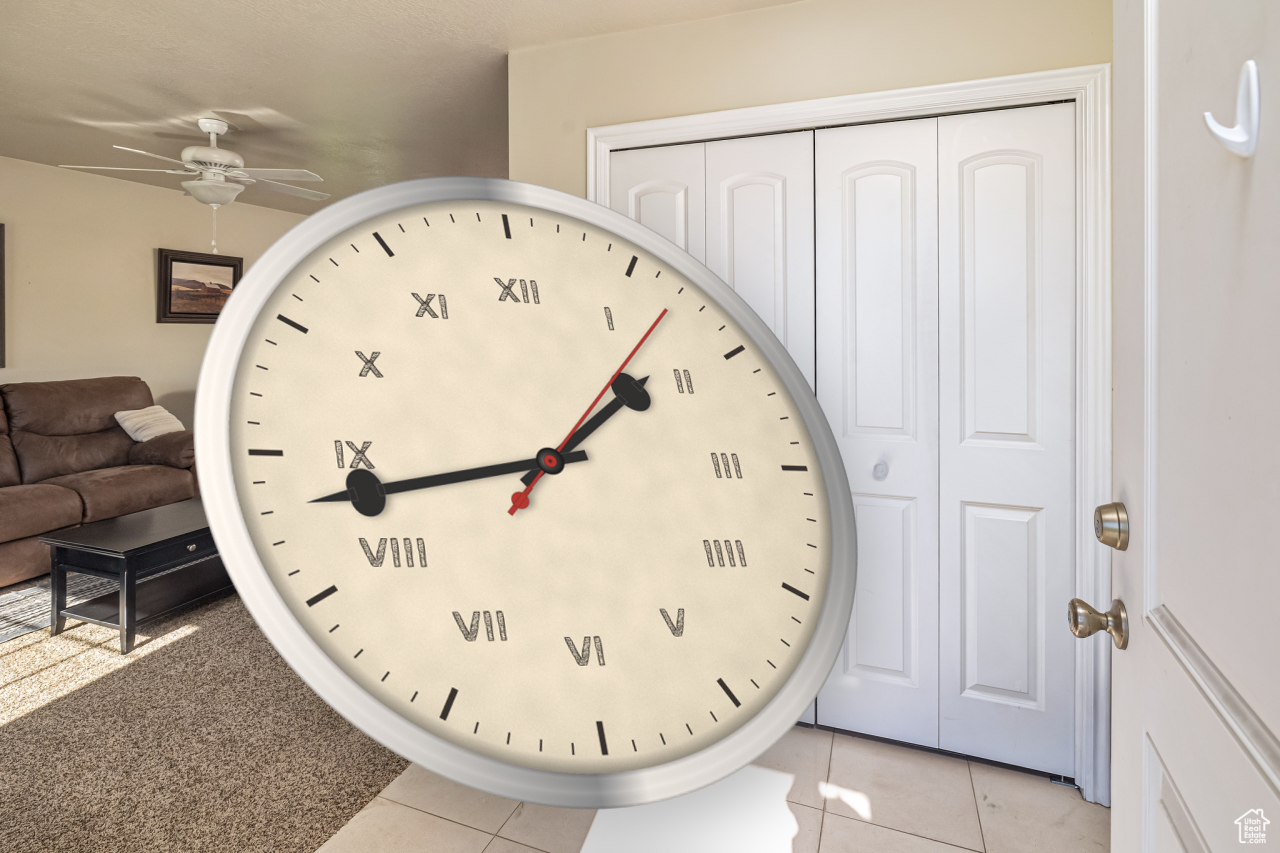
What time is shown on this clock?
1:43:07
